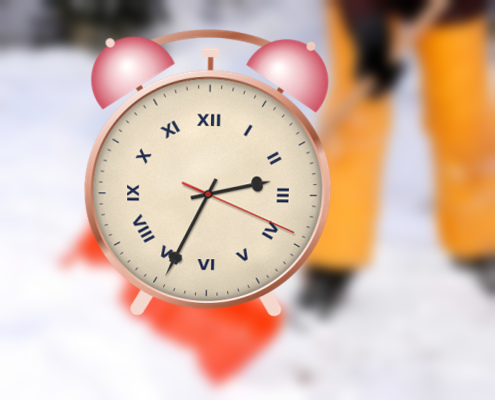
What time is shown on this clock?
2:34:19
